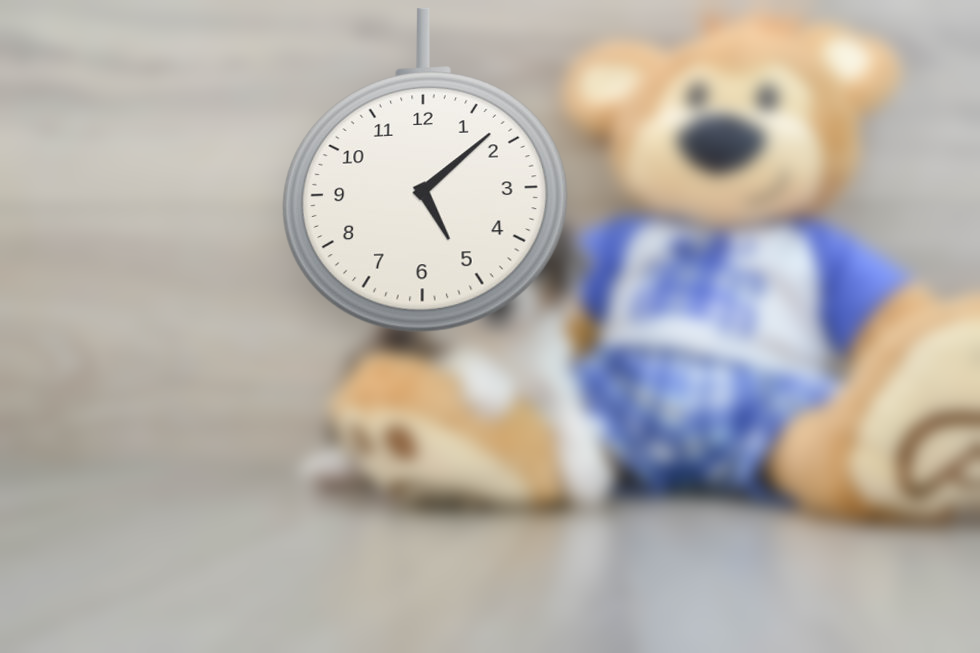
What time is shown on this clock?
5:08
